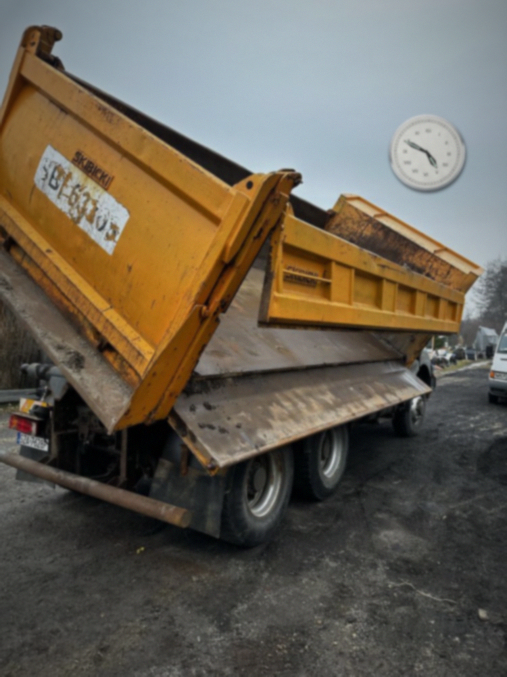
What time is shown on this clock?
4:49
